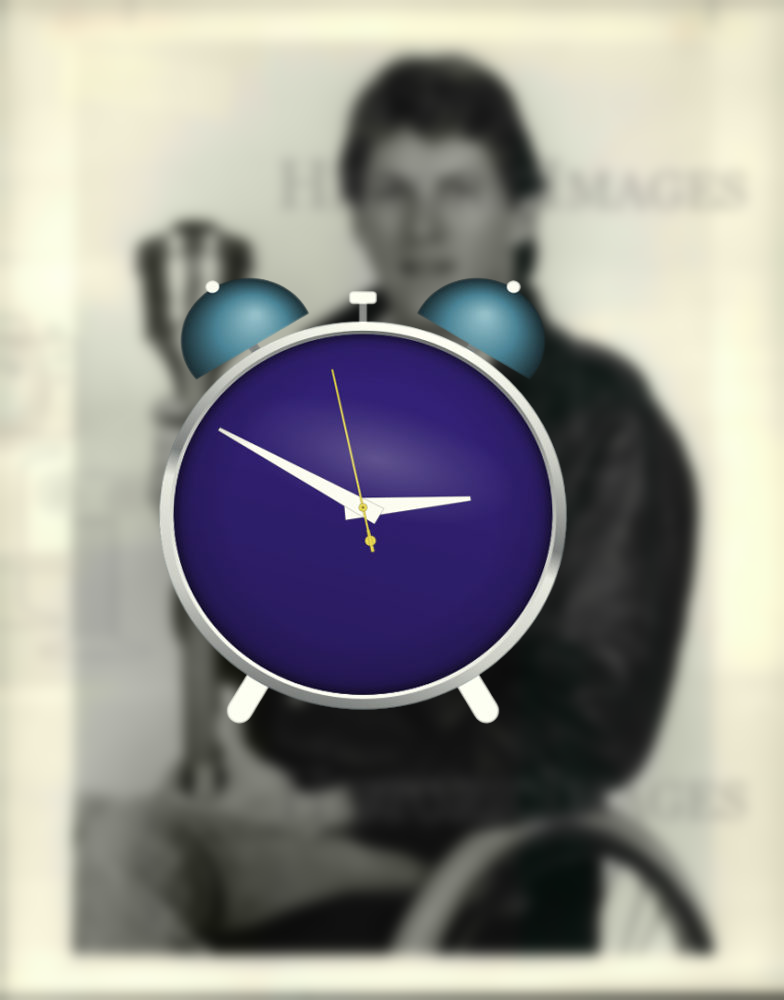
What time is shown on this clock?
2:49:58
